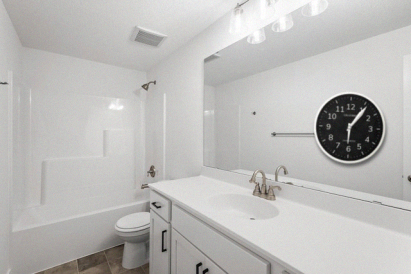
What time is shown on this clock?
6:06
